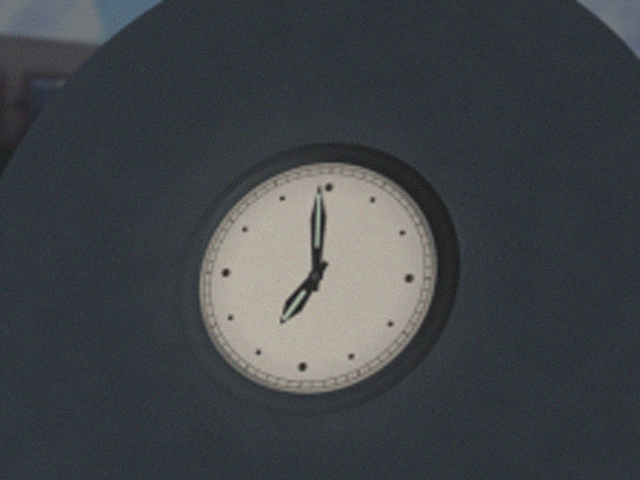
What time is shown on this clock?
6:59
